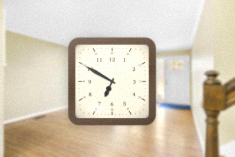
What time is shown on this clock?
6:50
